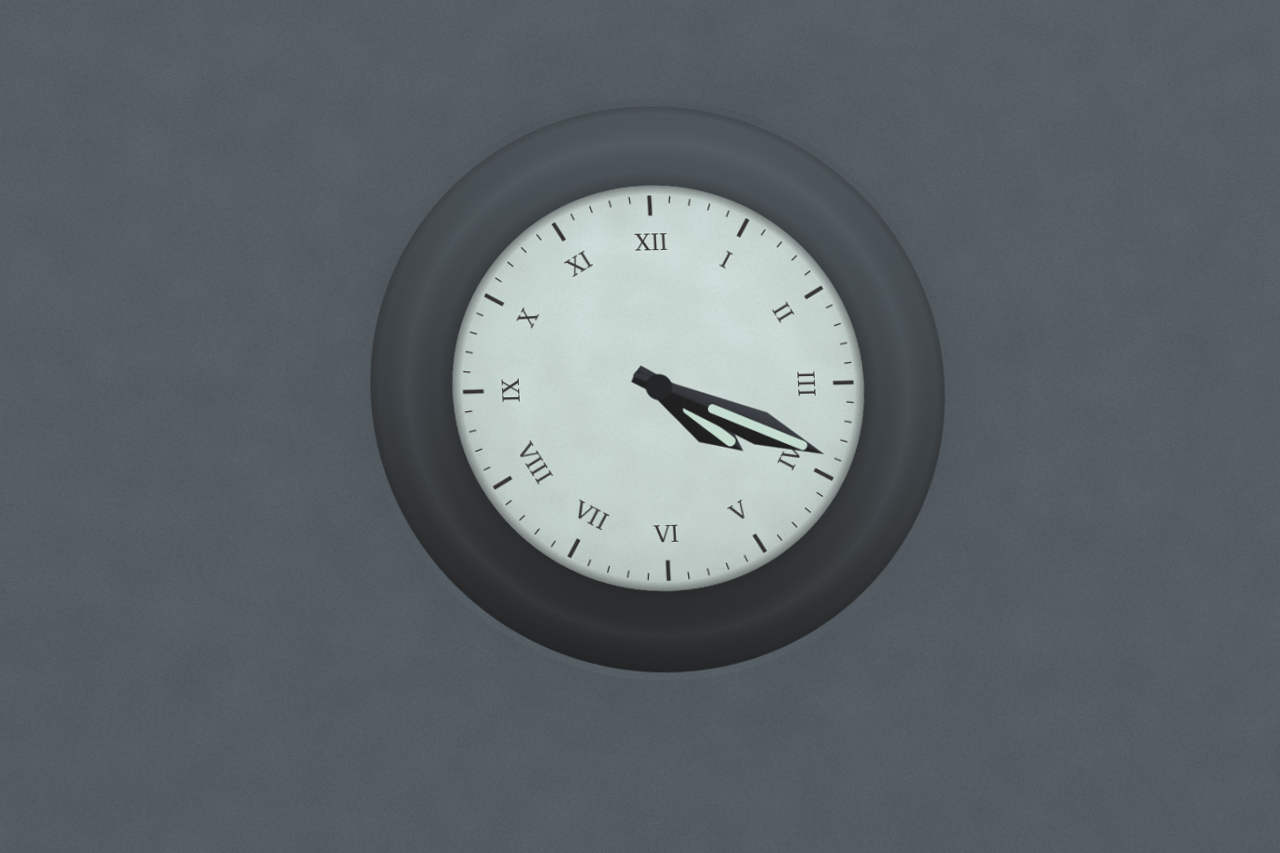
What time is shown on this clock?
4:19
